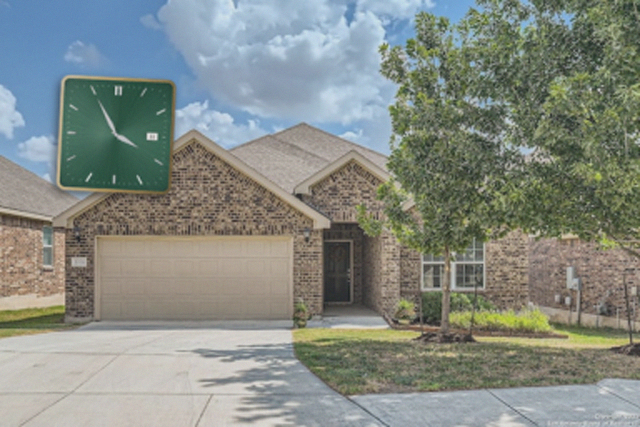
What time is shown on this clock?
3:55
